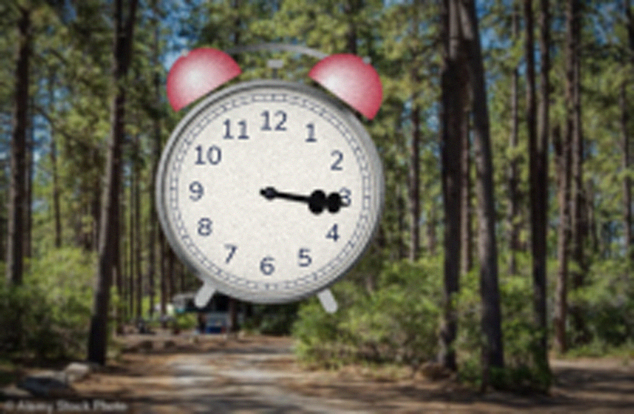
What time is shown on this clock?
3:16
